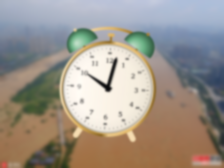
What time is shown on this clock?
10:02
